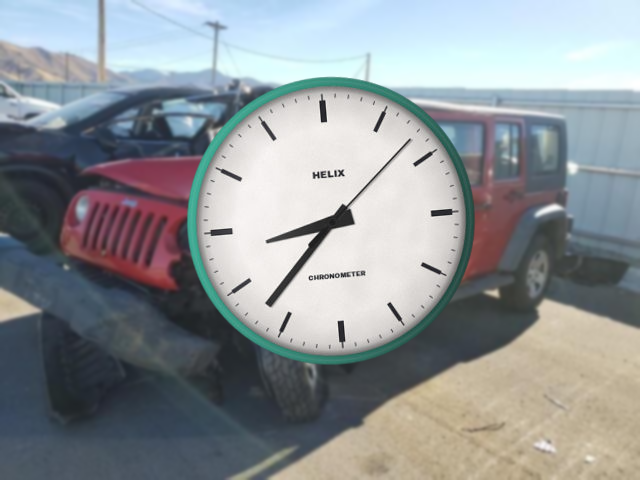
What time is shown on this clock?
8:37:08
